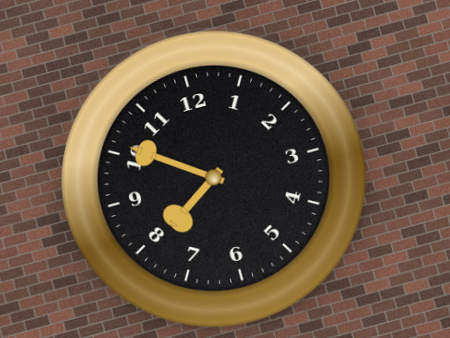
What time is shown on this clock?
7:51
